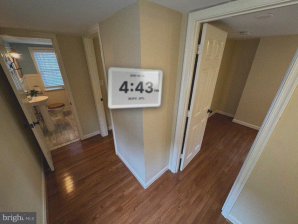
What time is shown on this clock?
4:43
